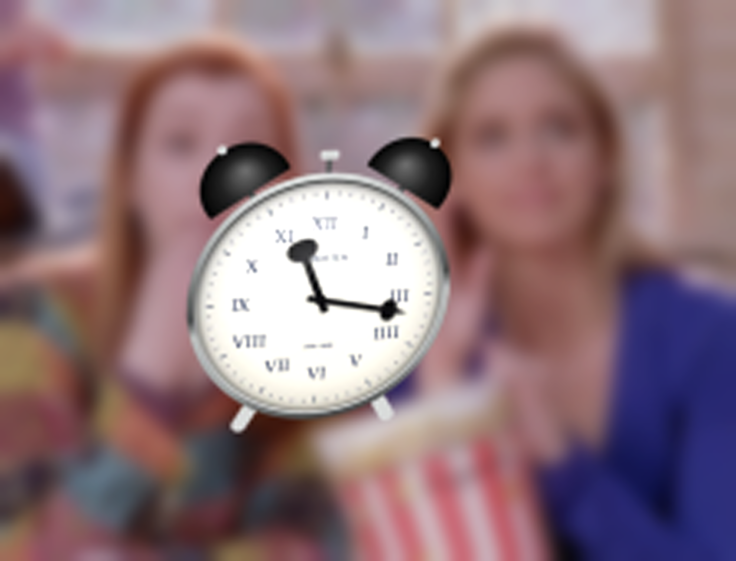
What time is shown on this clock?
11:17
